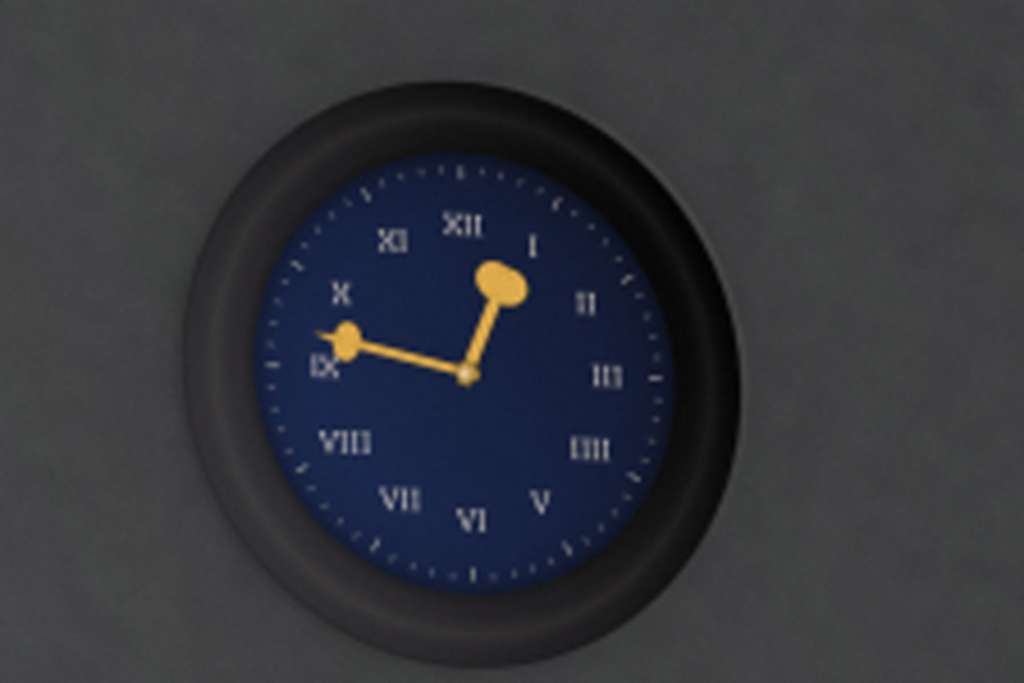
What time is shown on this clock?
12:47
